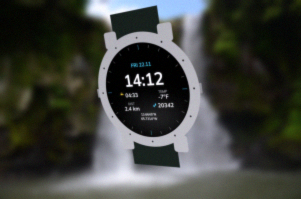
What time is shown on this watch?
14:12
